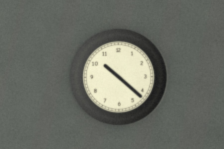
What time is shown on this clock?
10:22
